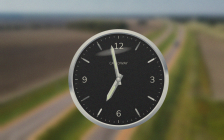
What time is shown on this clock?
6:58
